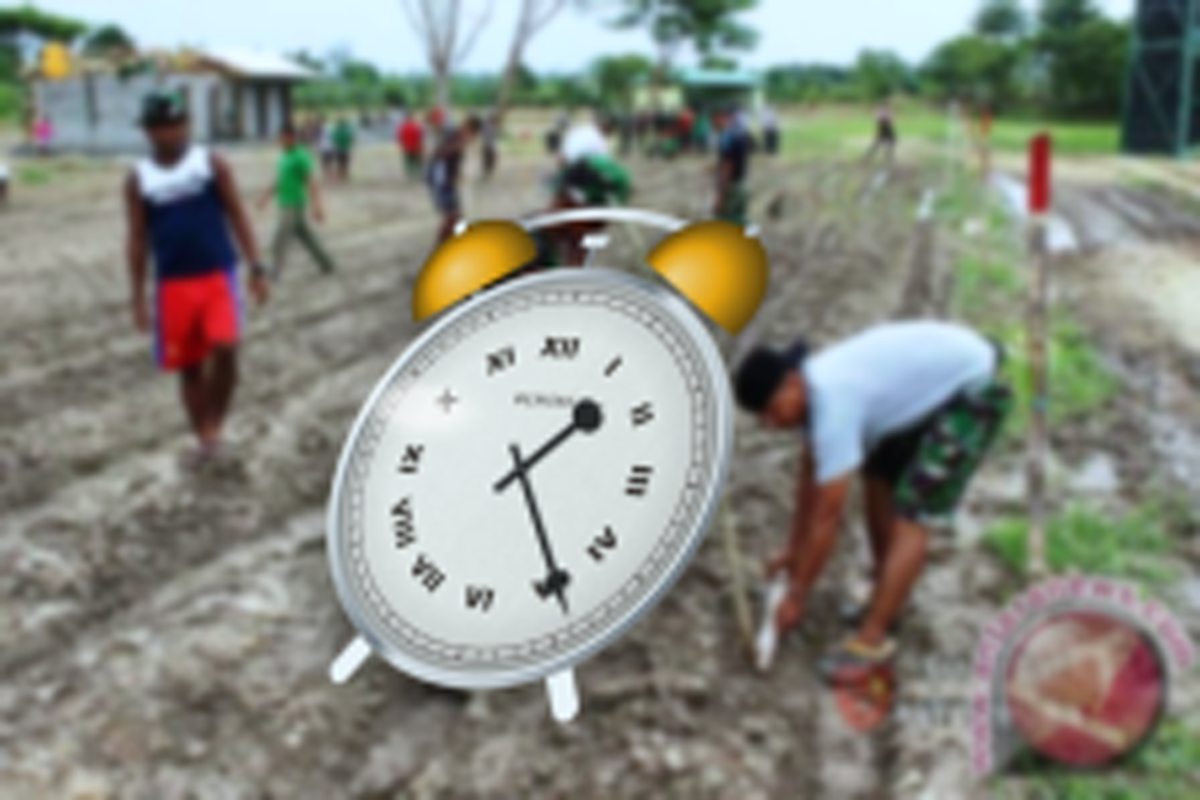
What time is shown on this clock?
1:24
